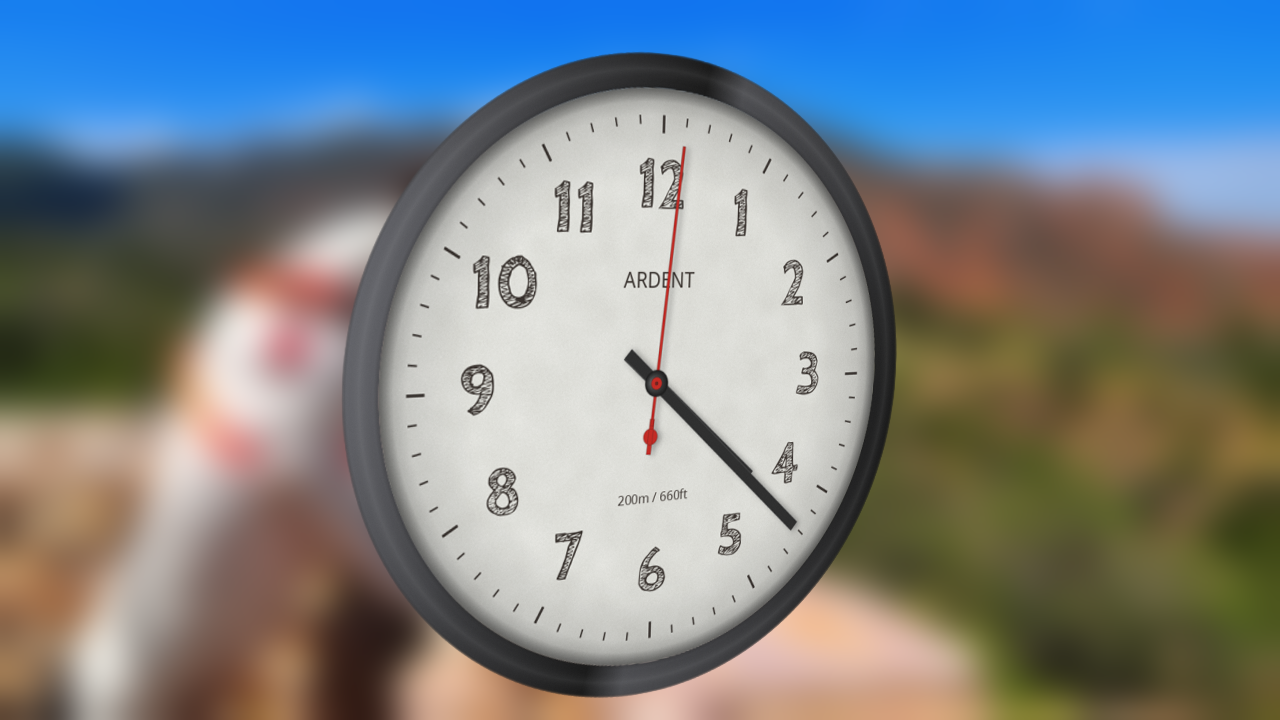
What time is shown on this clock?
4:22:01
